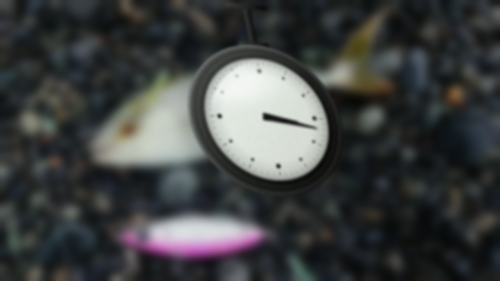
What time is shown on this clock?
3:17
